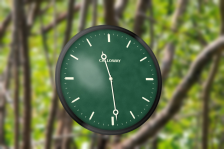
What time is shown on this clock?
11:29
